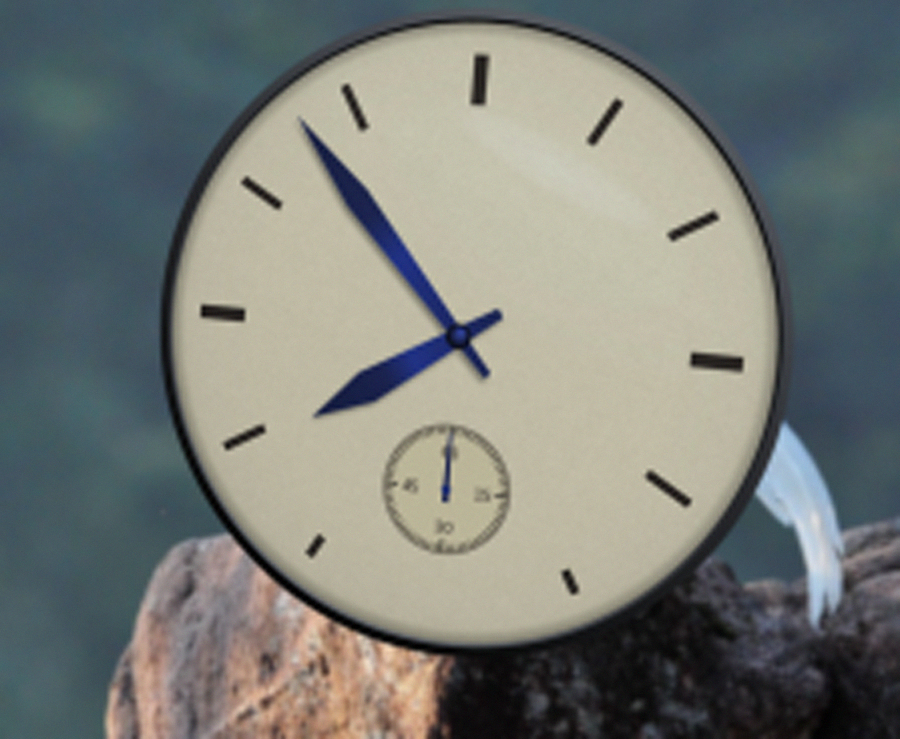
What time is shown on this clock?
7:53
